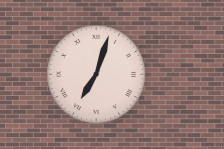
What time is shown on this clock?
7:03
